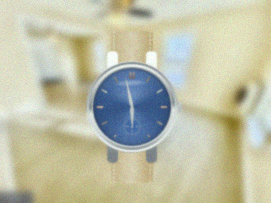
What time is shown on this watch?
5:58
